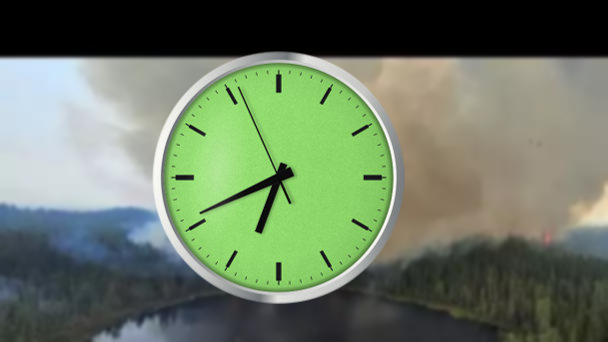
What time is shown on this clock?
6:40:56
